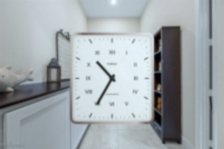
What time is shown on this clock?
10:35
